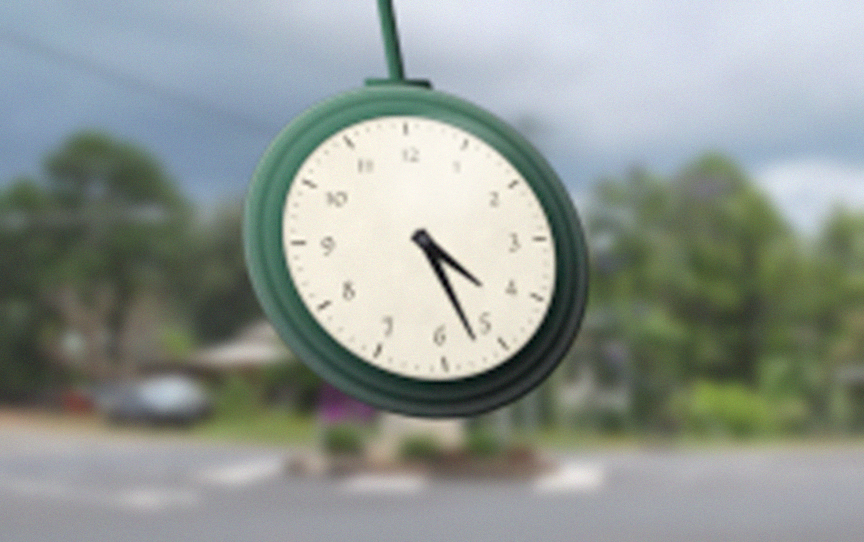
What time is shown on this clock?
4:27
